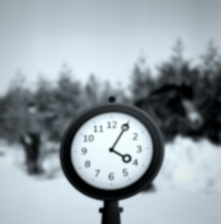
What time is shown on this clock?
4:05
